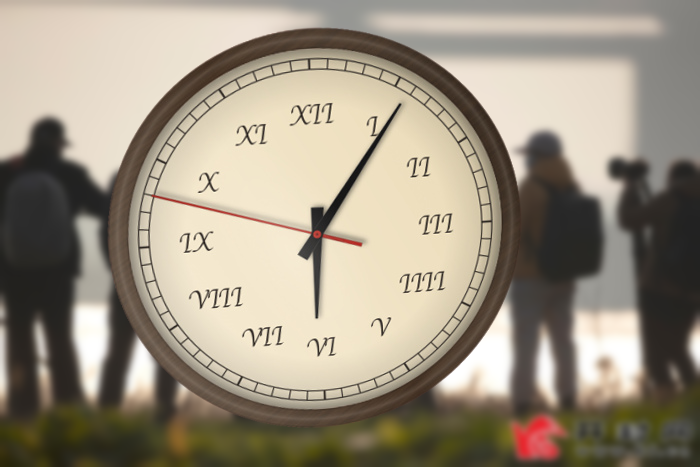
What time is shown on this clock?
6:05:48
